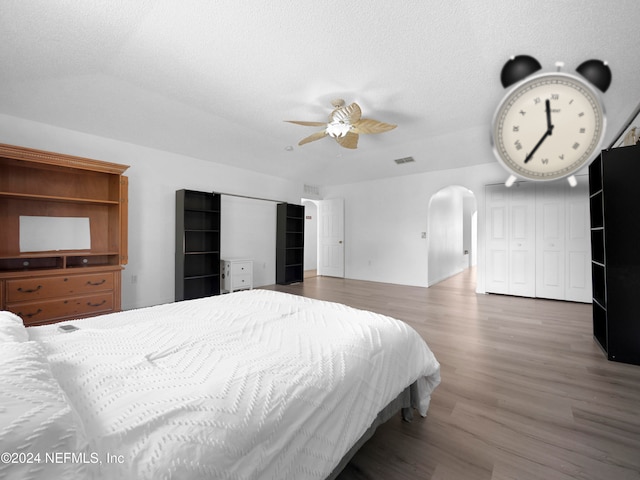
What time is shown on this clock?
11:35
